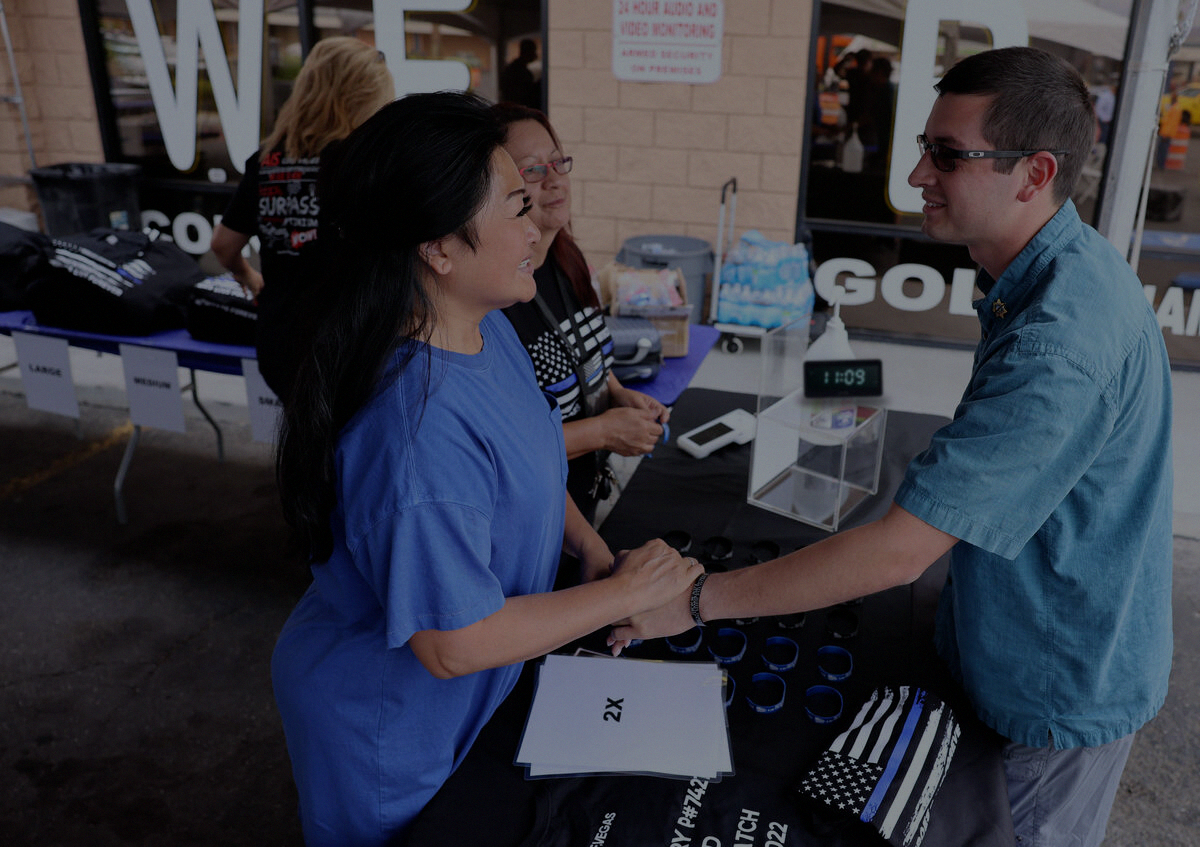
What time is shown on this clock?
11:09
